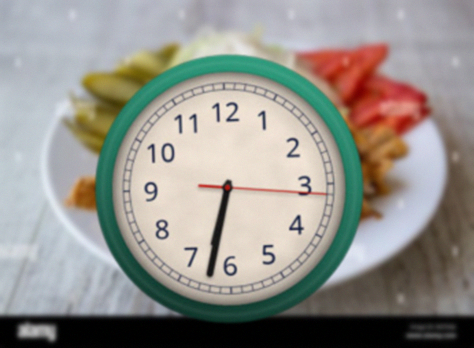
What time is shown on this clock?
6:32:16
